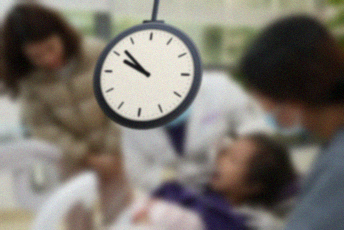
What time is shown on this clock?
9:52
